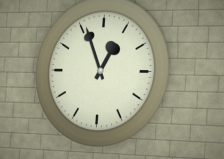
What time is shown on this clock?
12:56
